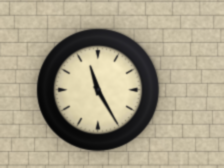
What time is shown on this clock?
11:25
